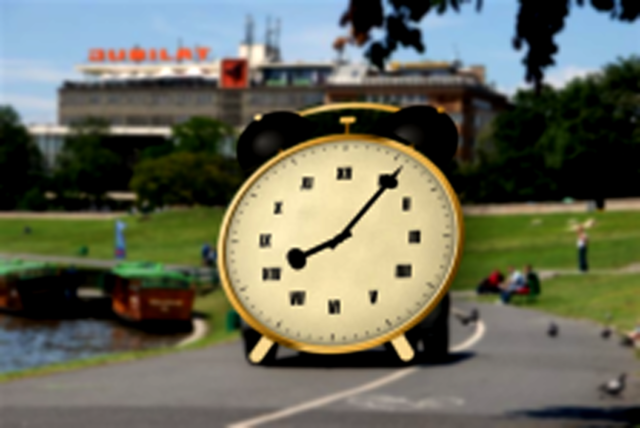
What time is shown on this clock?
8:06
